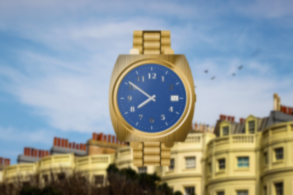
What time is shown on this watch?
7:51
